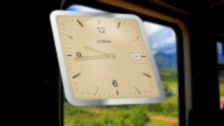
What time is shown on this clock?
9:44
